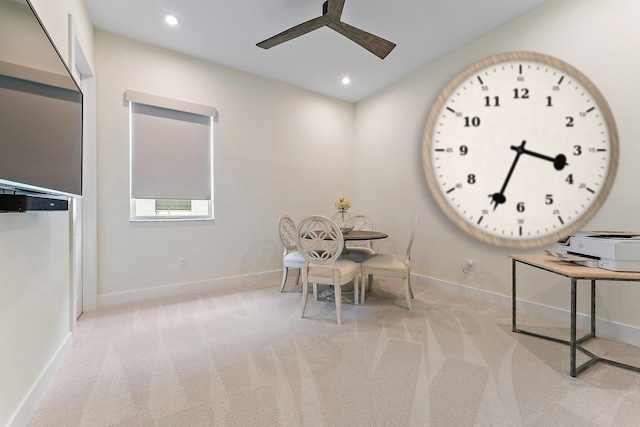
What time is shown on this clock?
3:34
